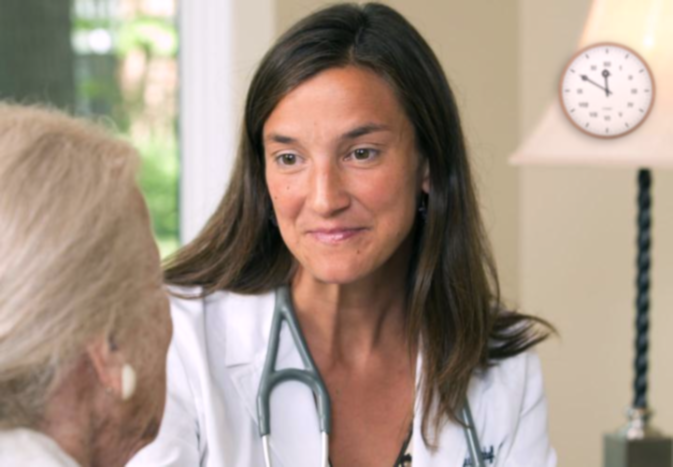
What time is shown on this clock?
11:50
